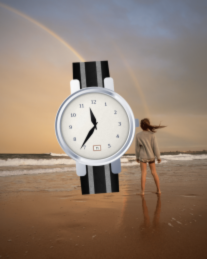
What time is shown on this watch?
11:36
